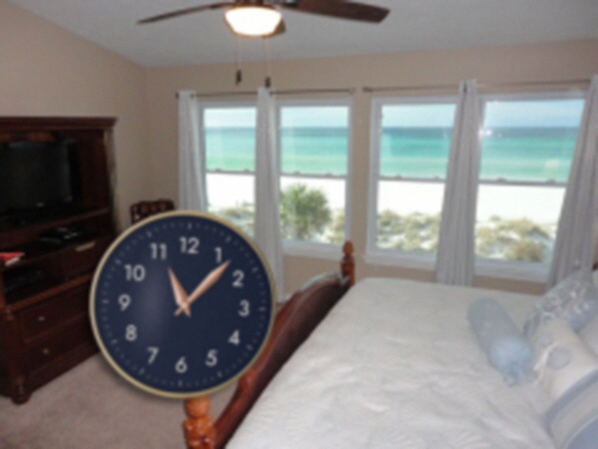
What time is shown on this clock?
11:07
